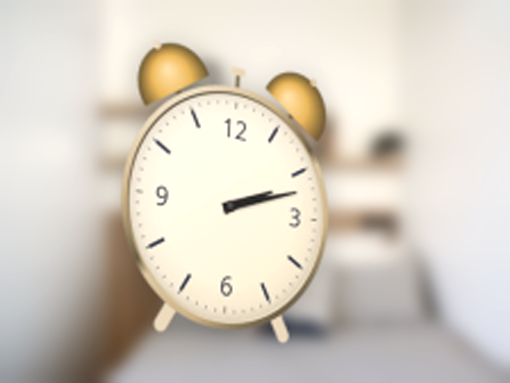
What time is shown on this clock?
2:12
